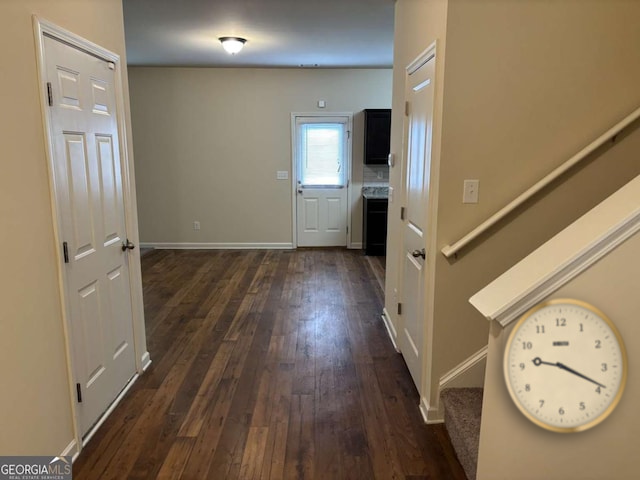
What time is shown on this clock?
9:19
